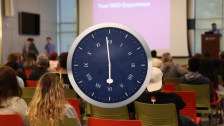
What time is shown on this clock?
5:59
